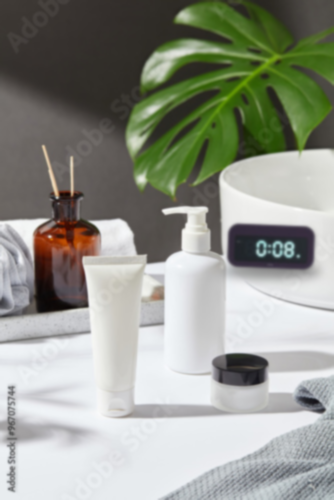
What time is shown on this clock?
0:08
